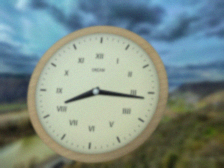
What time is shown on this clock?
8:16
